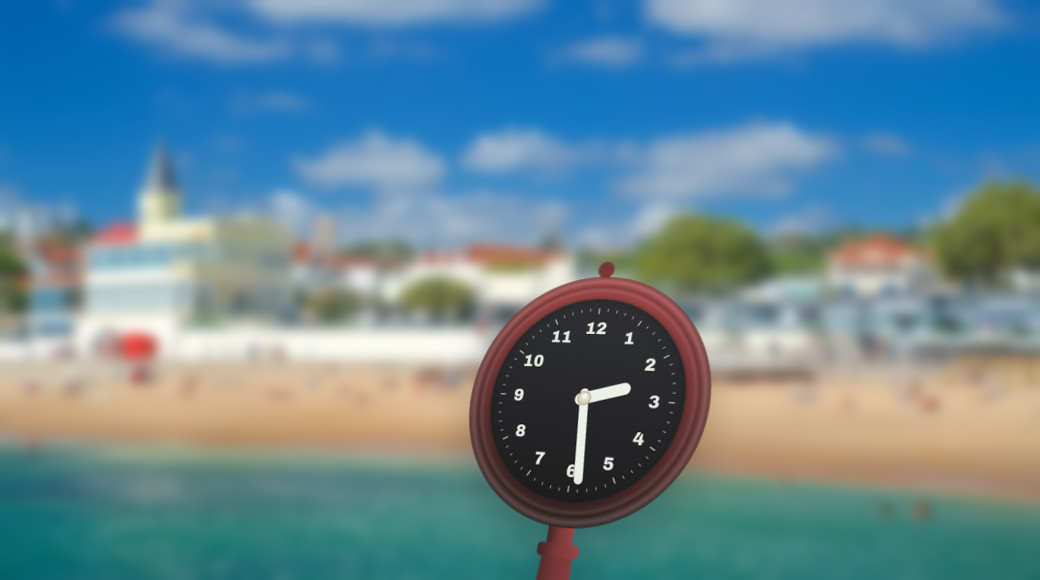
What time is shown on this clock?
2:29
